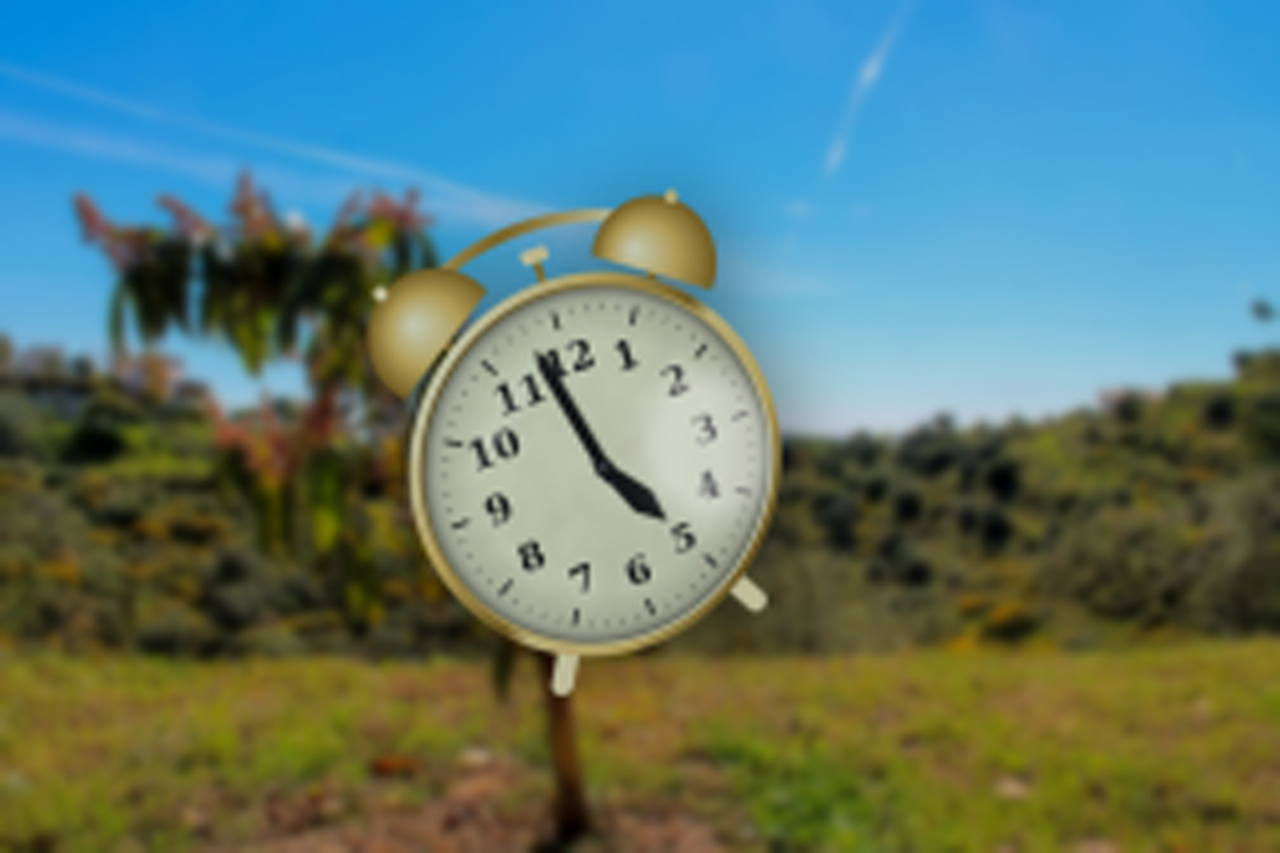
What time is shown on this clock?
4:58
